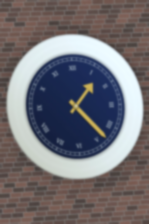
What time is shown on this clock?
1:23
